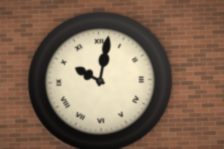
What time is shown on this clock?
10:02
